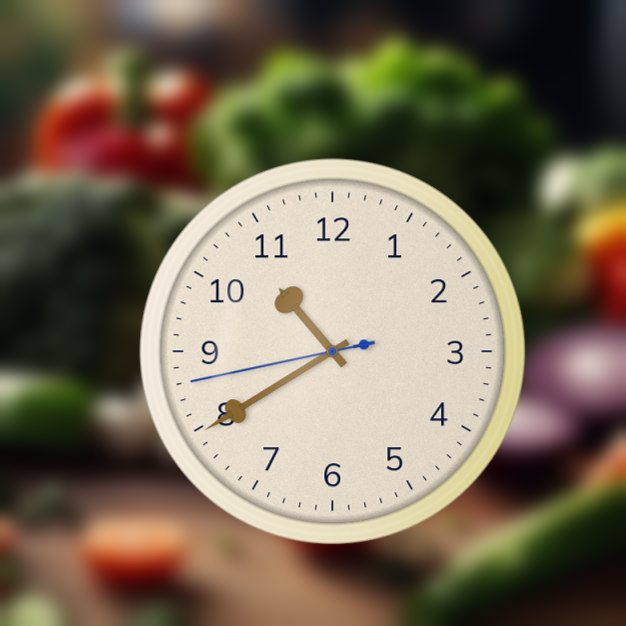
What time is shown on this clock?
10:39:43
